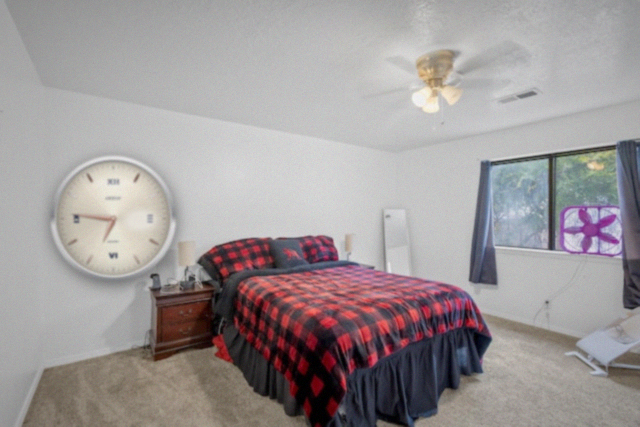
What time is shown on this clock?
6:46
